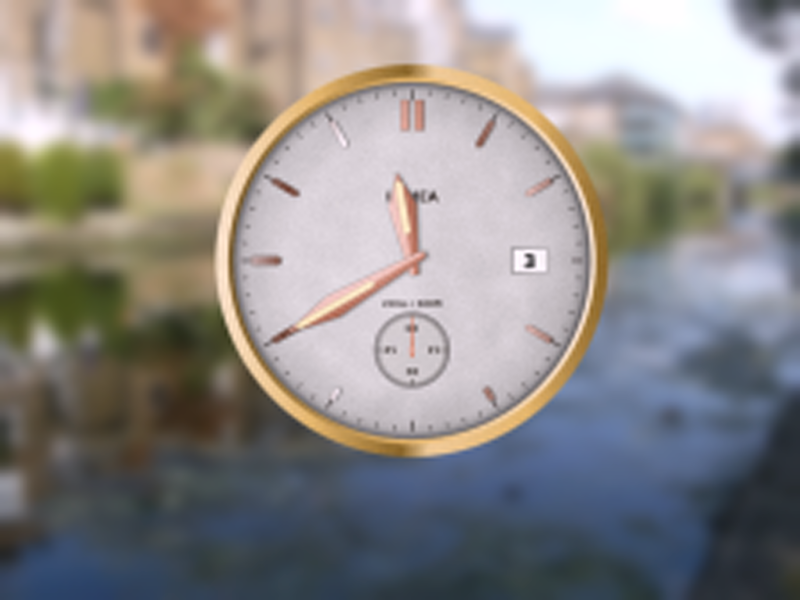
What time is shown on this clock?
11:40
